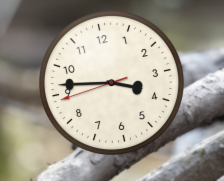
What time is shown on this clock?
3:46:44
